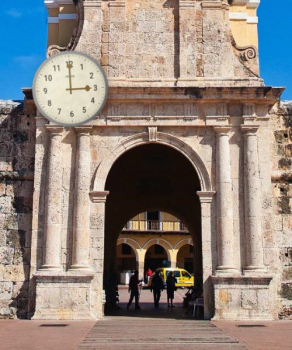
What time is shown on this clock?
3:00
